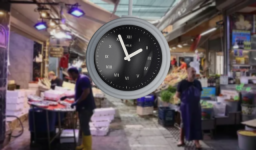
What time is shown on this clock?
1:56
